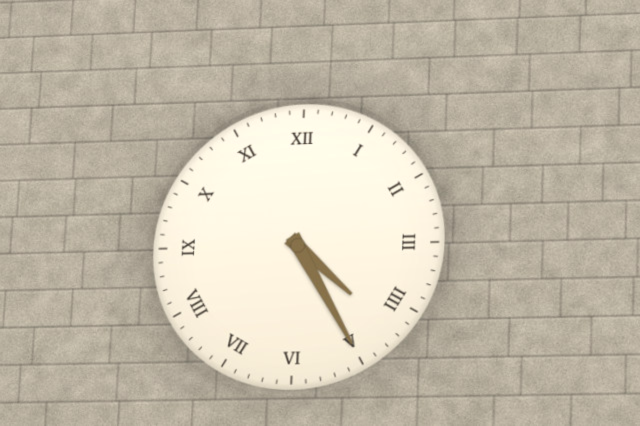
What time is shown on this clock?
4:25
